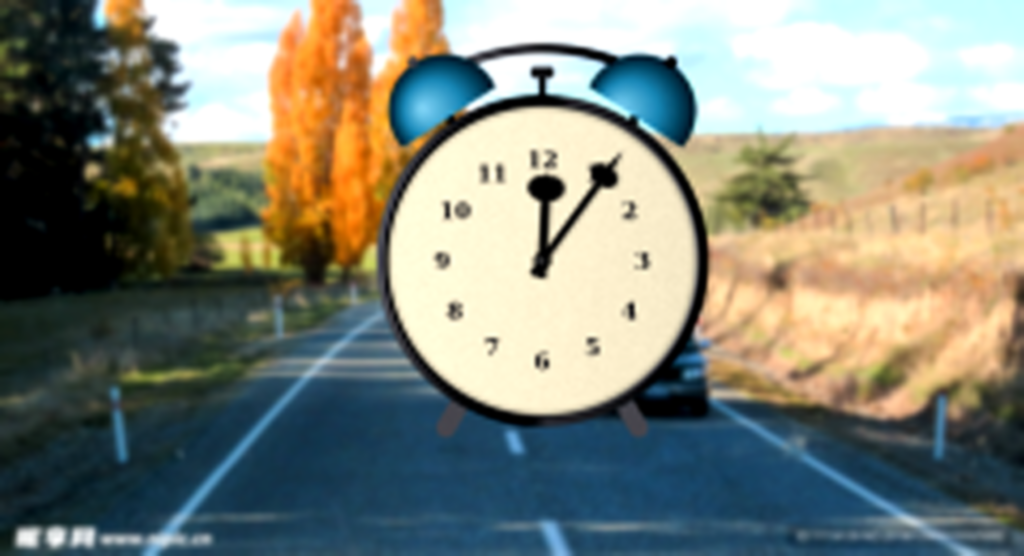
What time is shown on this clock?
12:06
